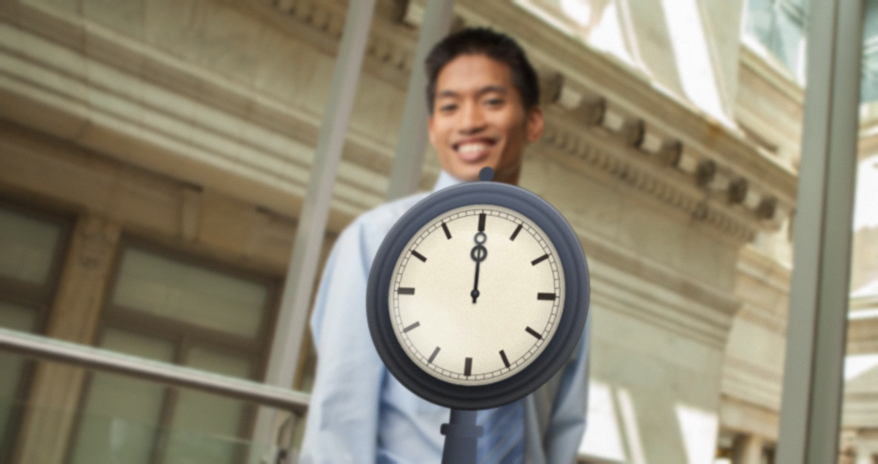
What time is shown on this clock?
12:00
